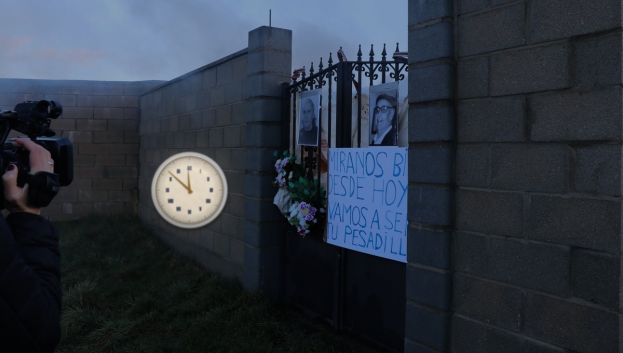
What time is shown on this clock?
11:52
